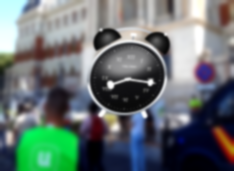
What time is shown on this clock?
8:16
